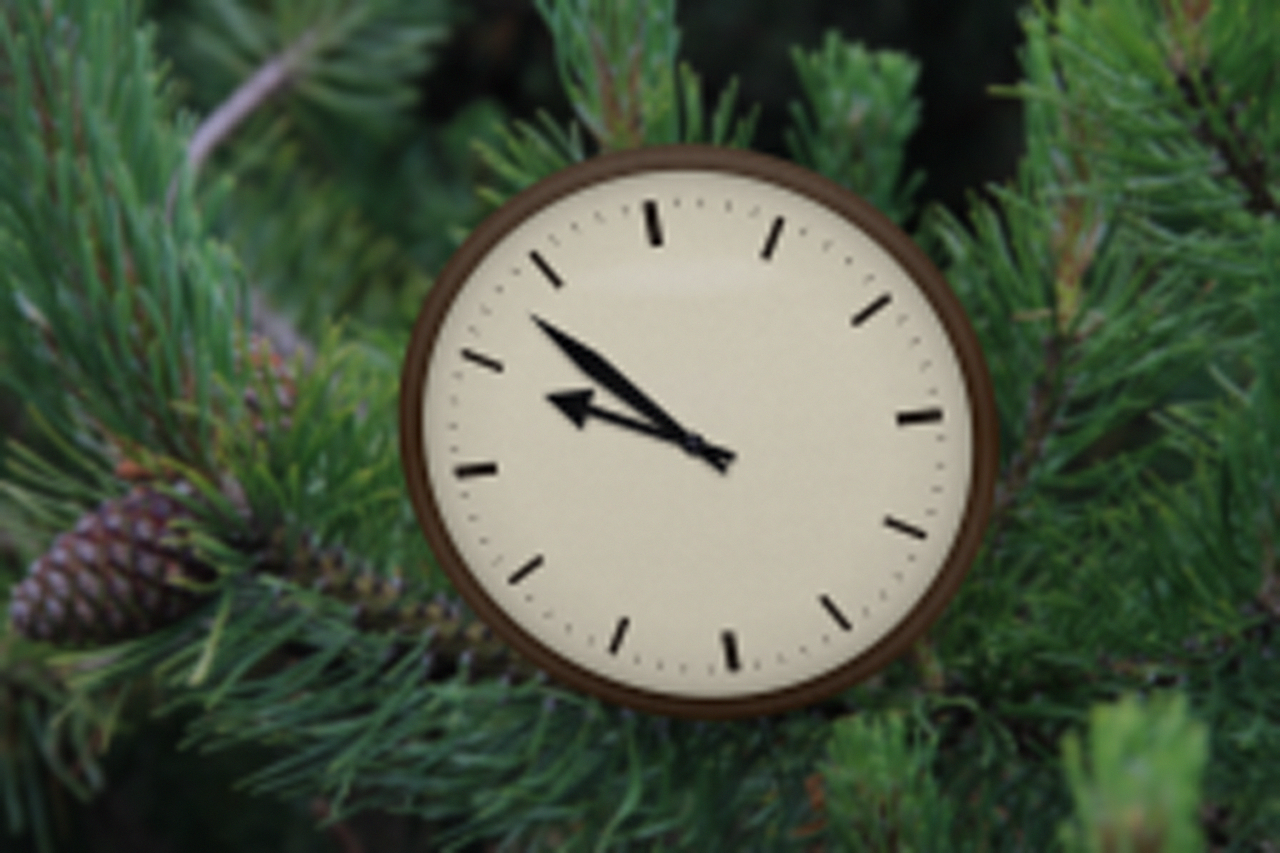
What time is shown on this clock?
9:53
